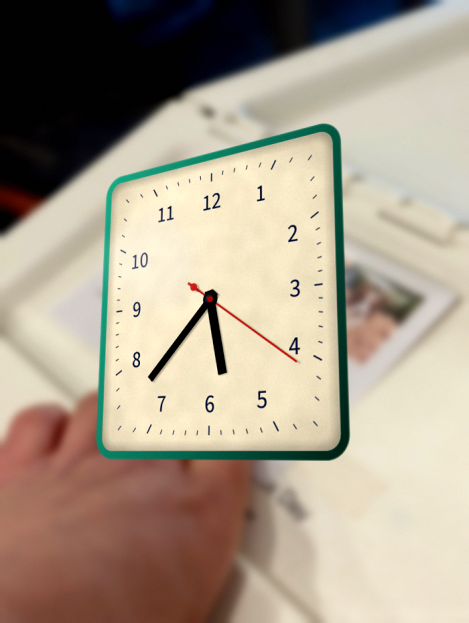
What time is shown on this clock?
5:37:21
